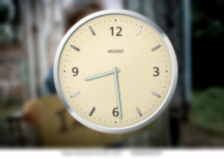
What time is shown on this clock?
8:29
